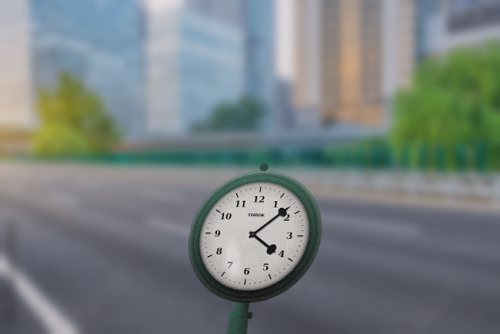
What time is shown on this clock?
4:08
